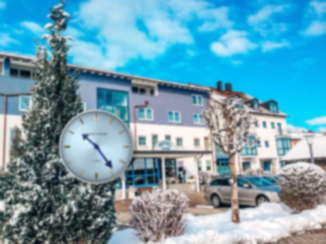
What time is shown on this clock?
10:24
